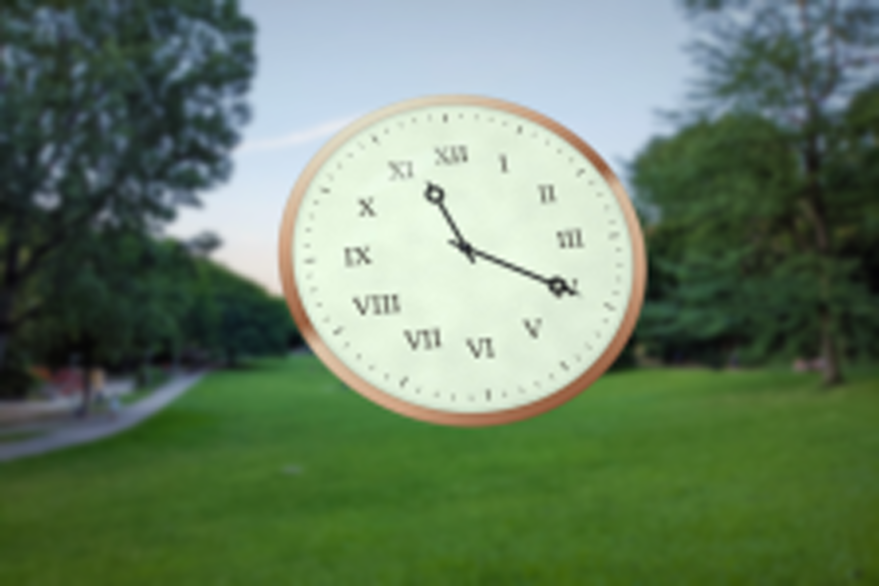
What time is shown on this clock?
11:20
